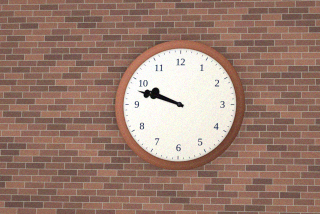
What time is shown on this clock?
9:48
